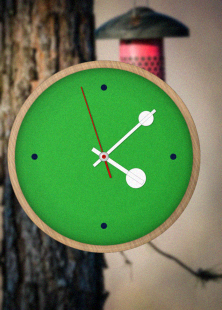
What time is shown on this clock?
4:07:57
